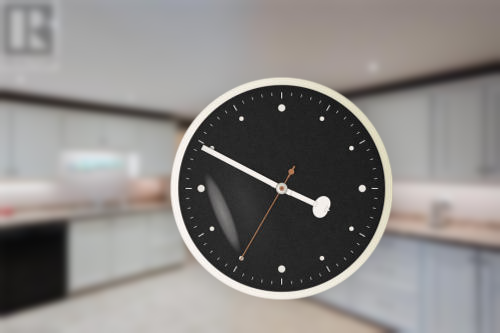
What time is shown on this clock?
3:49:35
